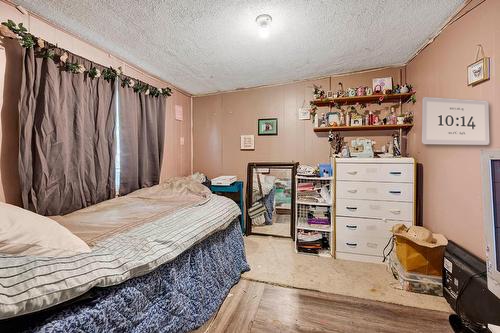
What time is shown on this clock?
10:14
